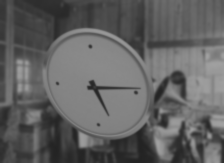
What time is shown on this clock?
5:14
